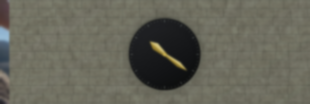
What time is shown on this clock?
10:21
